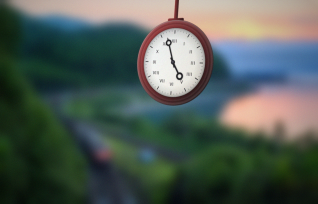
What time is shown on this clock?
4:57
